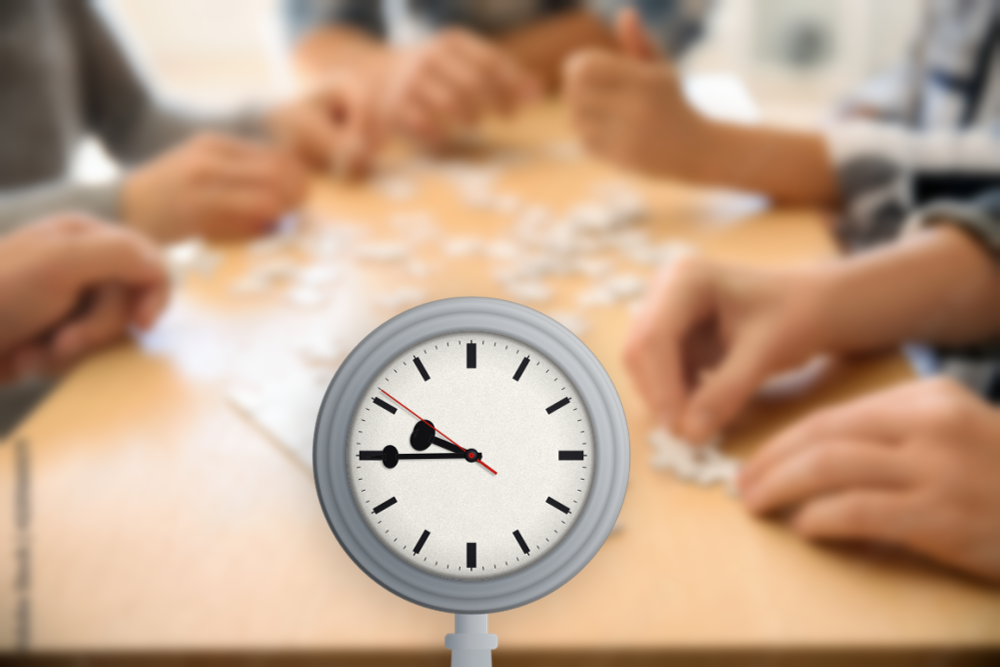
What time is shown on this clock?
9:44:51
